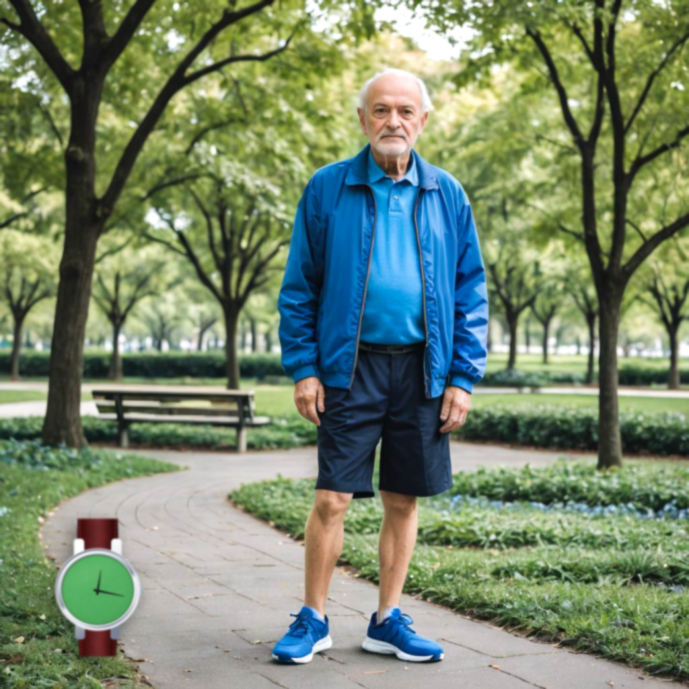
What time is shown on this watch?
12:17
